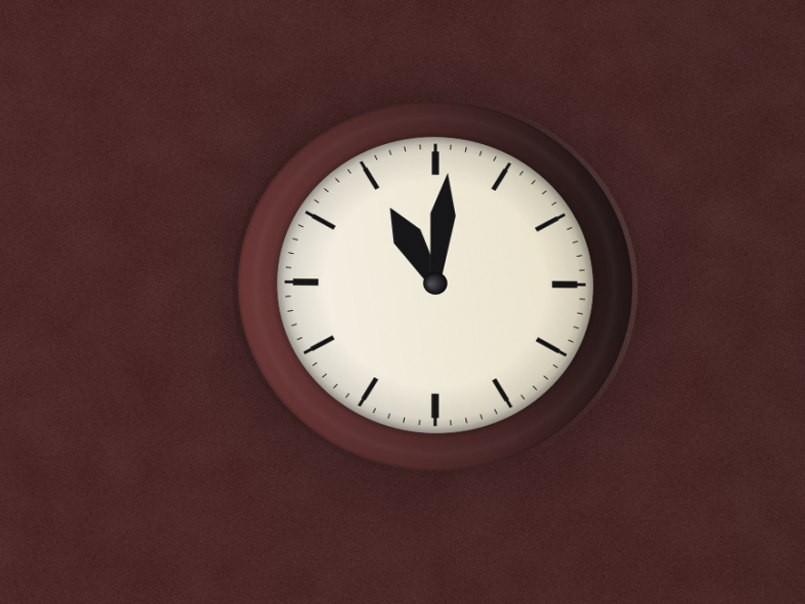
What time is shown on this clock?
11:01
